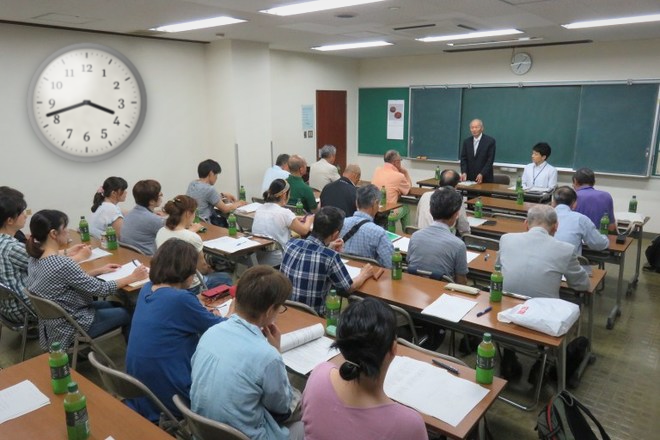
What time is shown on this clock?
3:42
